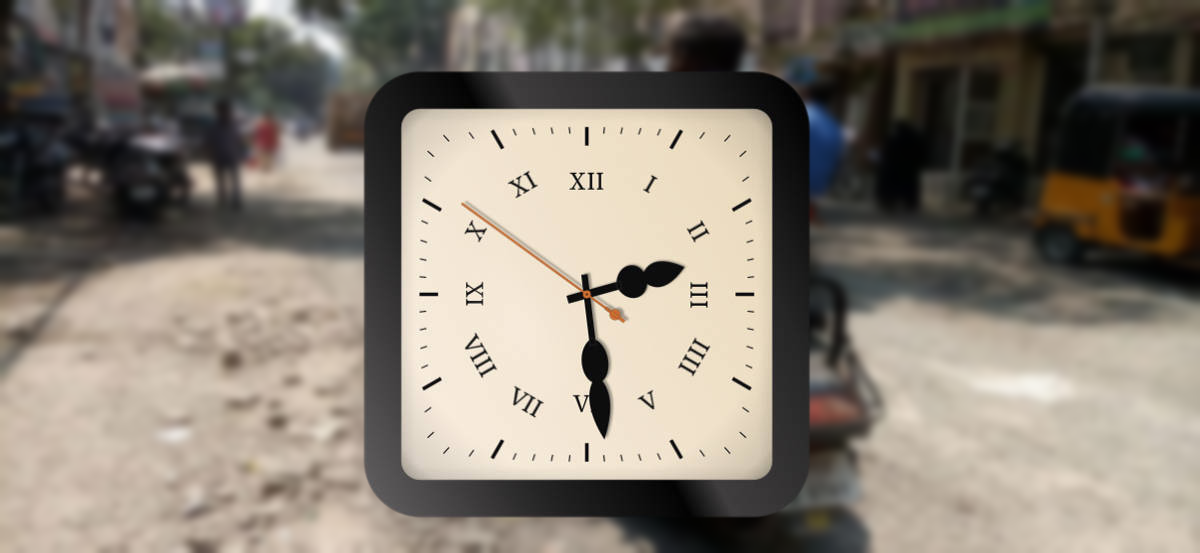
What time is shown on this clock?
2:28:51
